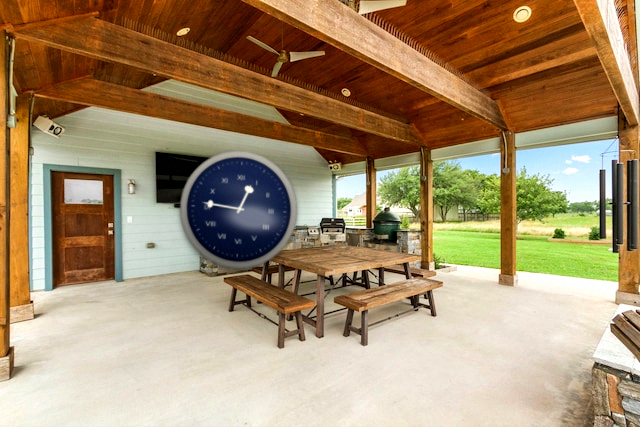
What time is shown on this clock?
12:46
